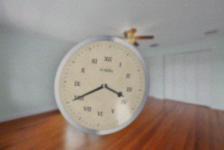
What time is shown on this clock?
3:40
